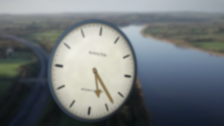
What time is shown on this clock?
5:23
